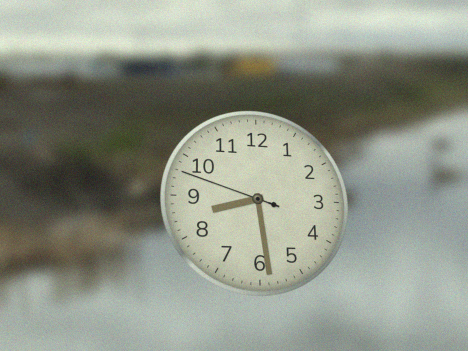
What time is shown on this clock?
8:28:48
